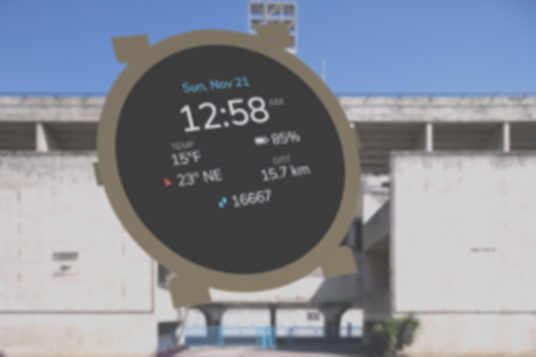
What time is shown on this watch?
12:58
